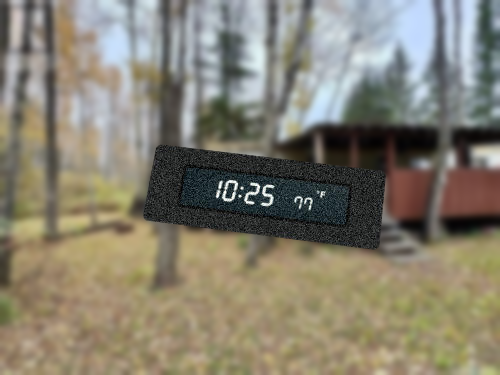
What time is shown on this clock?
10:25
